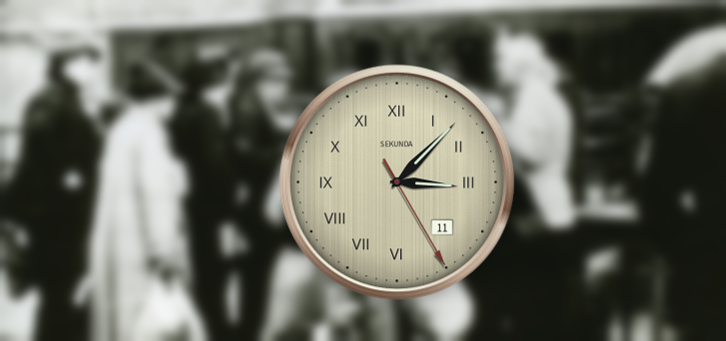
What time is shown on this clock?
3:07:25
